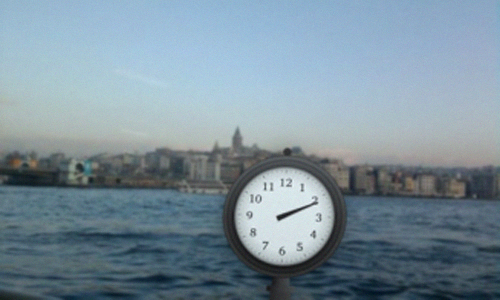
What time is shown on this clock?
2:11
